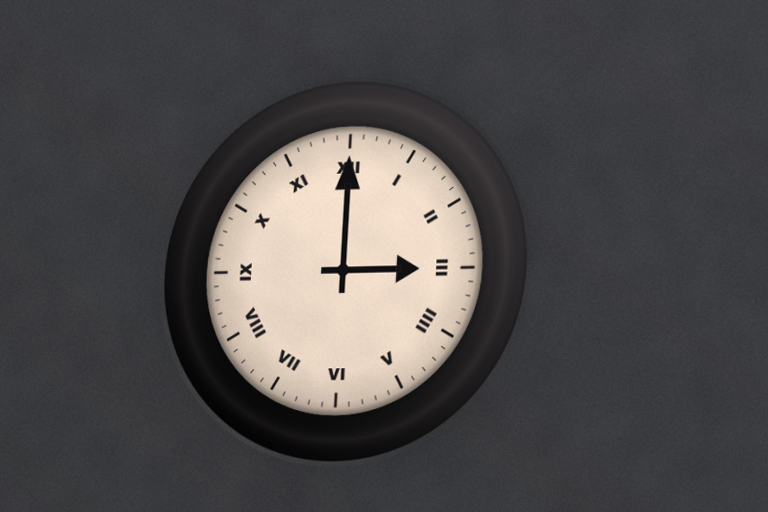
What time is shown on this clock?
3:00
